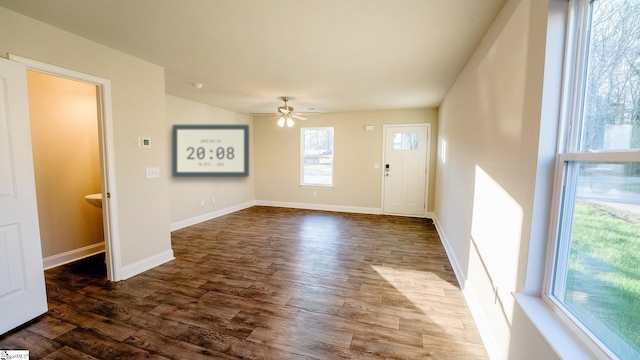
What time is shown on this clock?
20:08
